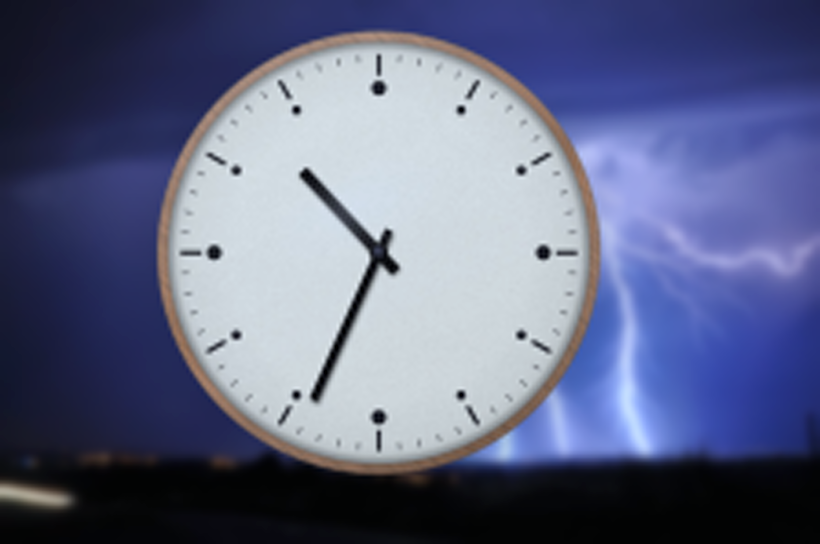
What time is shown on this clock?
10:34
